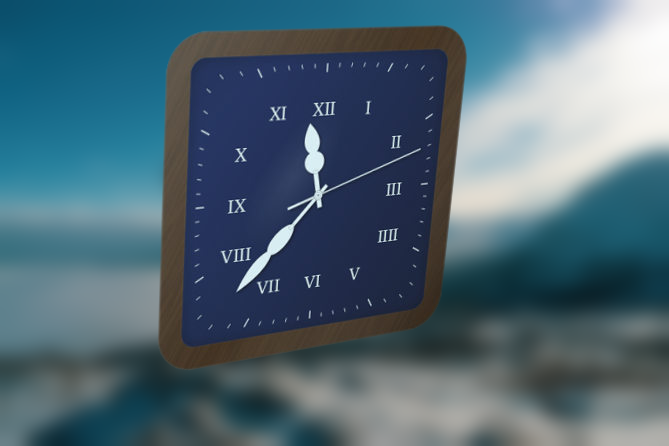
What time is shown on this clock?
11:37:12
